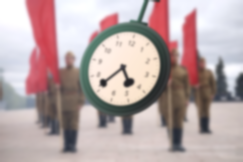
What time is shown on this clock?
4:36
